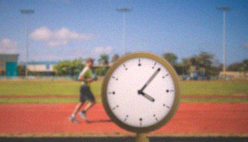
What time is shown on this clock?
4:07
